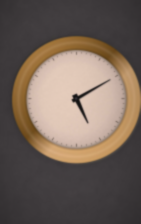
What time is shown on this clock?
5:10
